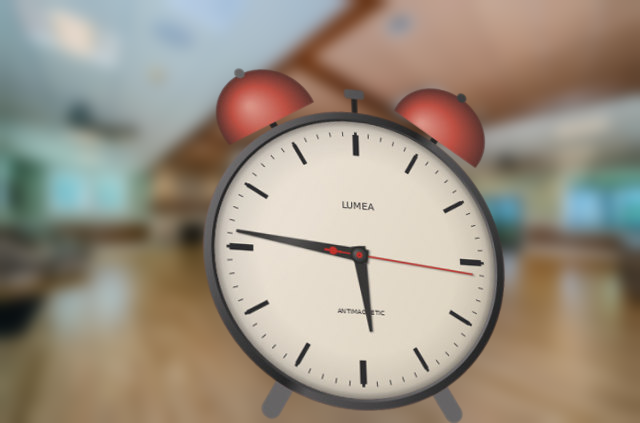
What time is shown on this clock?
5:46:16
